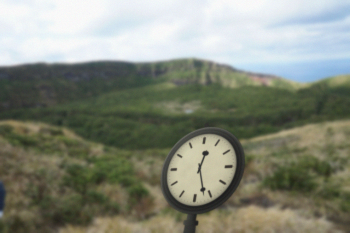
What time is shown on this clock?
12:27
